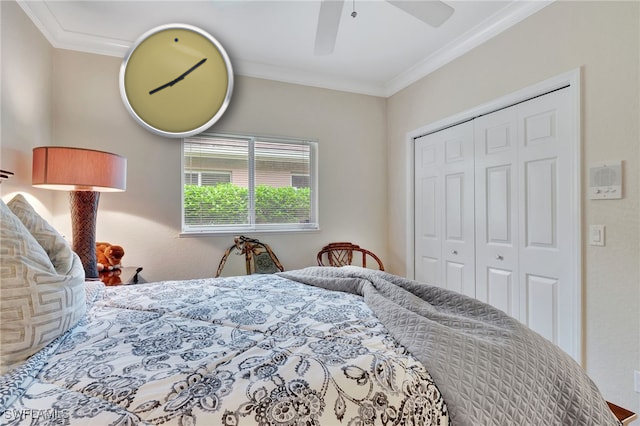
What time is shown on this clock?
8:09
